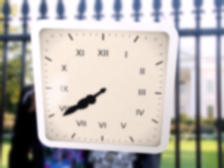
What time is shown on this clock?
7:39
